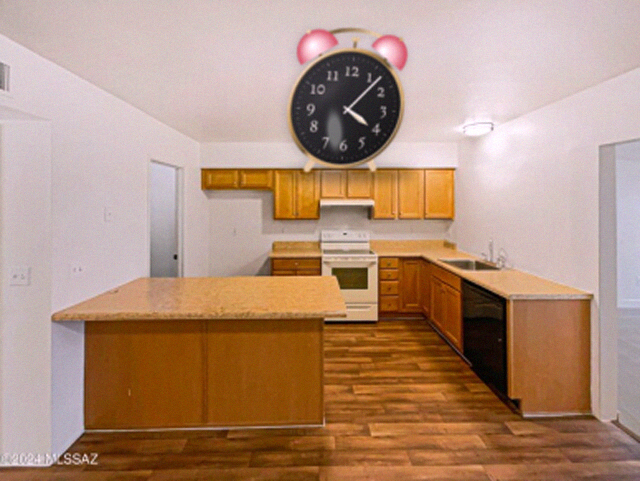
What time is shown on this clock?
4:07
